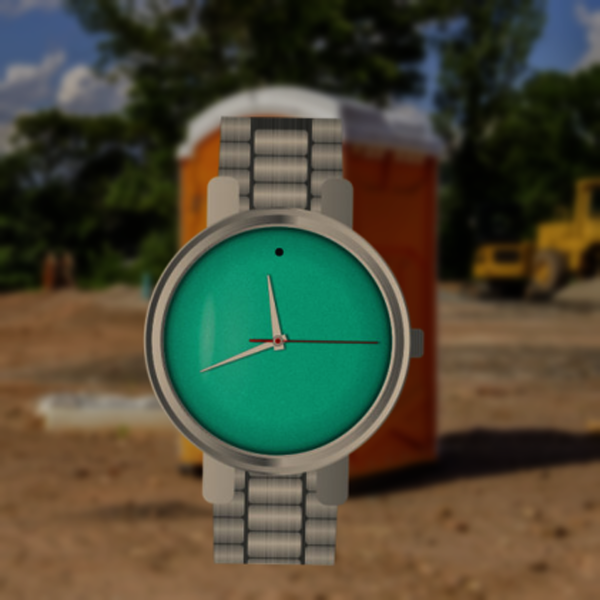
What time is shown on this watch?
11:41:15
